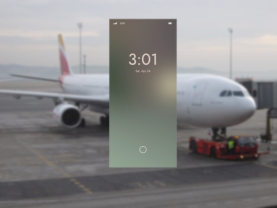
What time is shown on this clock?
3:01
